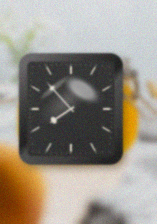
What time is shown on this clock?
7:53
